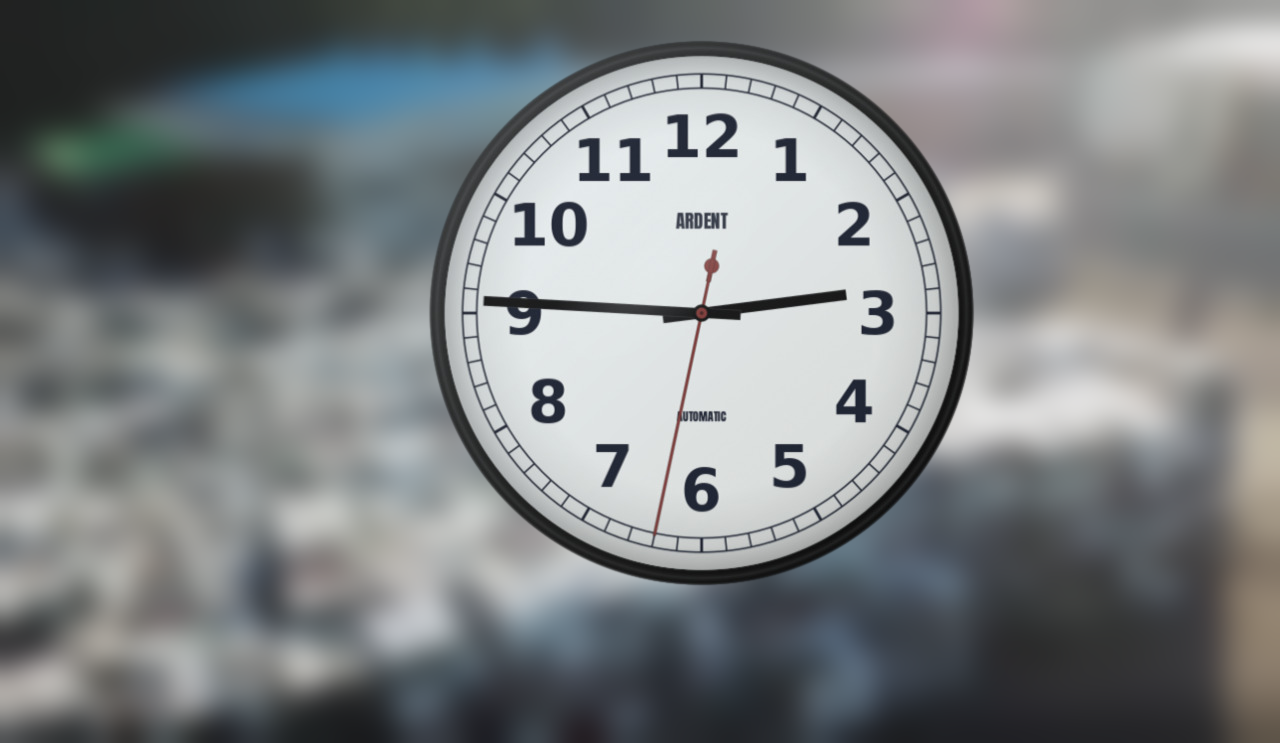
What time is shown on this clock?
2:45:32
